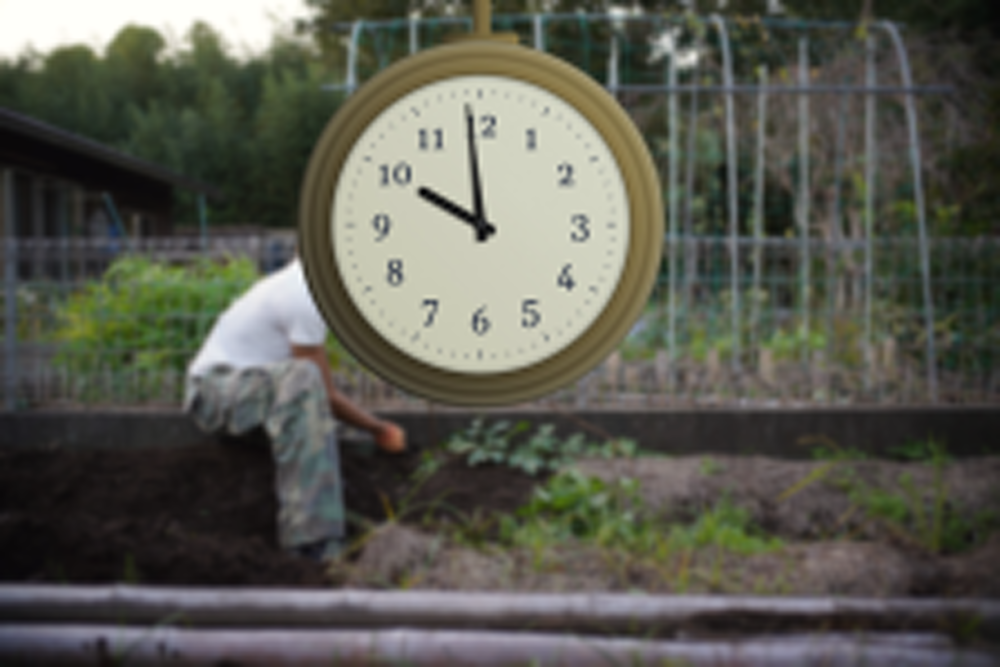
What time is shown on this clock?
9:59
